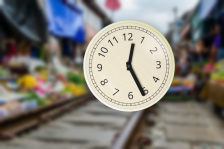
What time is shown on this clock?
12:26
